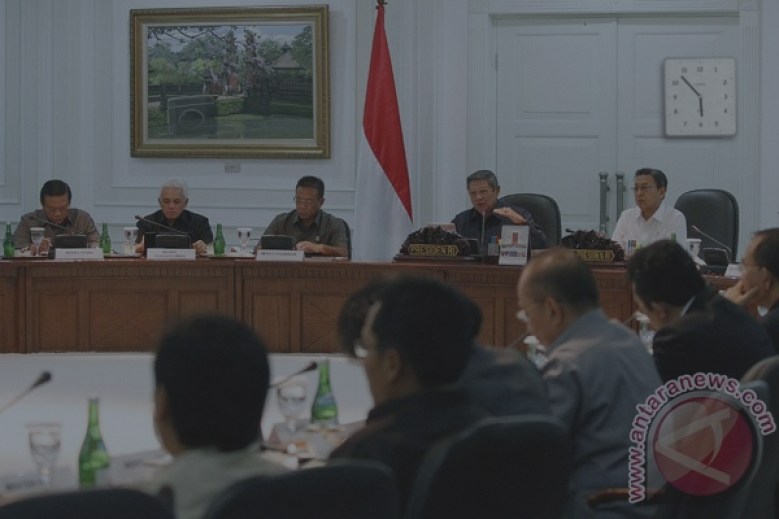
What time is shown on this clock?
5:53
